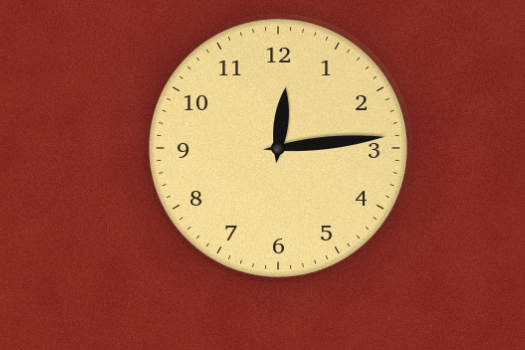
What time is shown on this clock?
12:14
